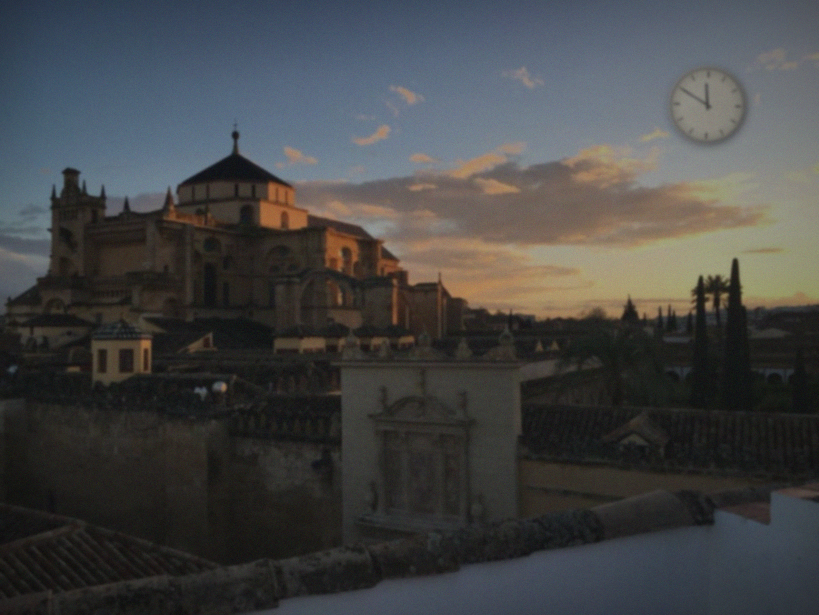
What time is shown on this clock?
11:50
